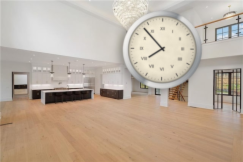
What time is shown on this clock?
7:53
